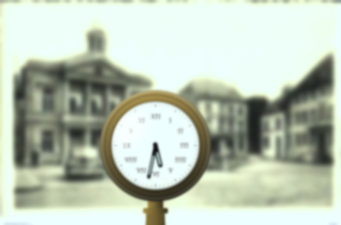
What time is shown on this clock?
5:32
